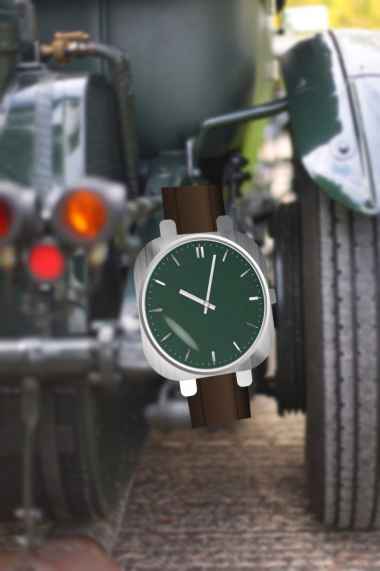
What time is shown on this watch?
10:03
